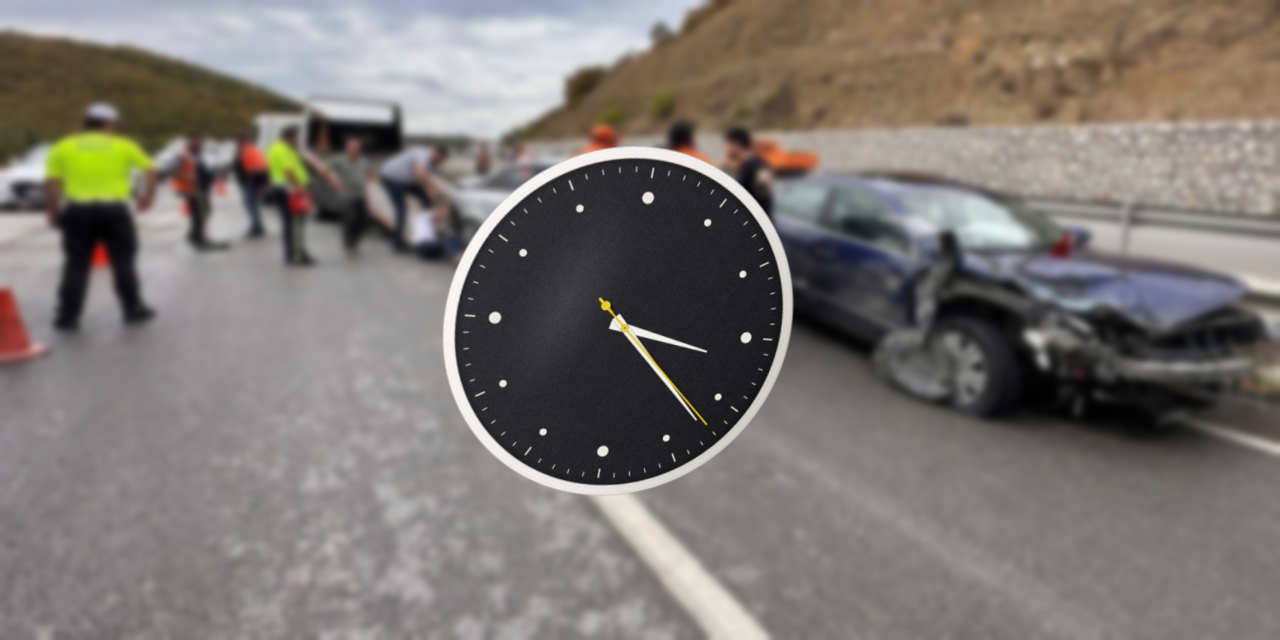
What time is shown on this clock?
3:22:22
